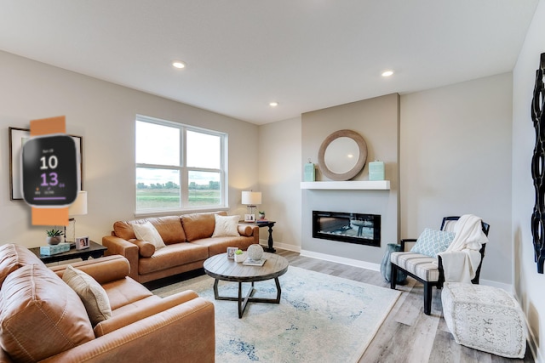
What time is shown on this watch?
10:13
